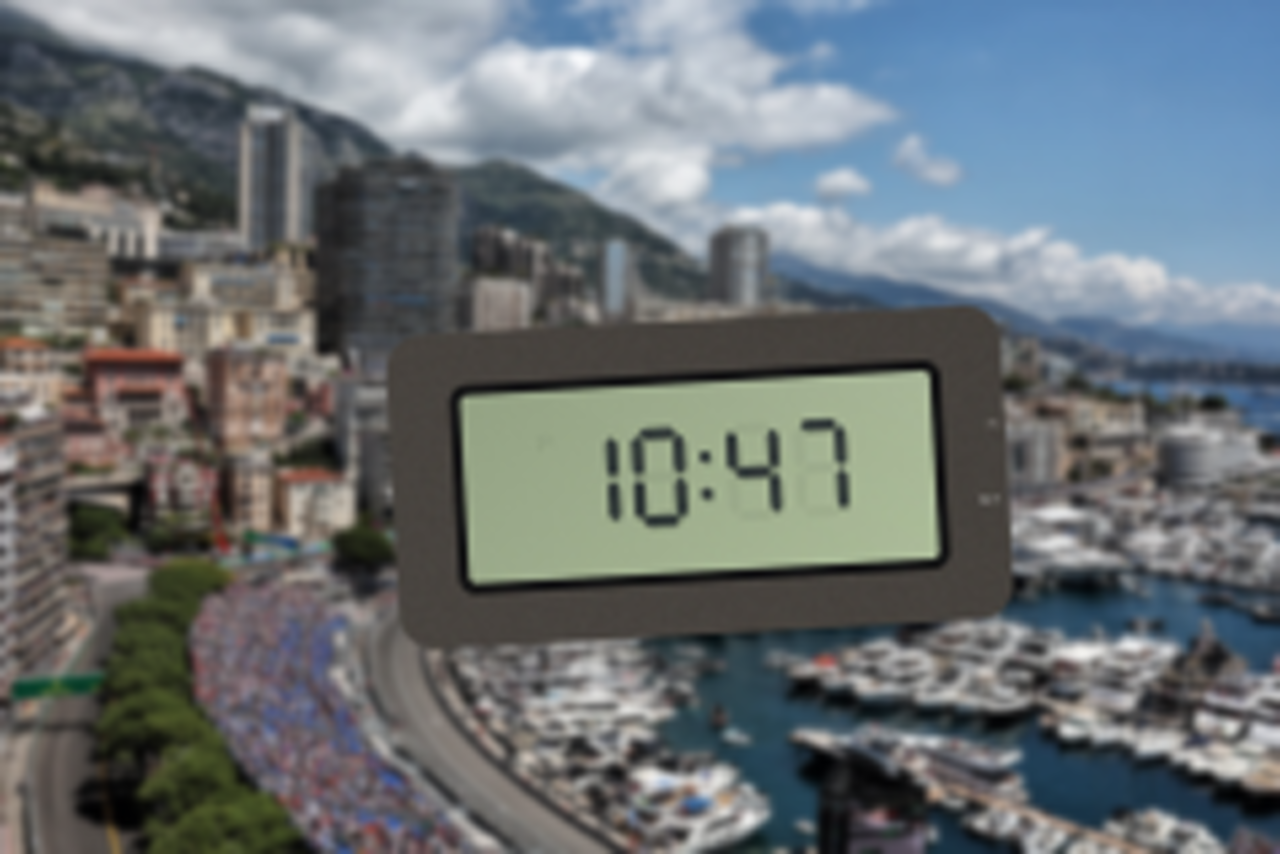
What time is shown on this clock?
10:47
